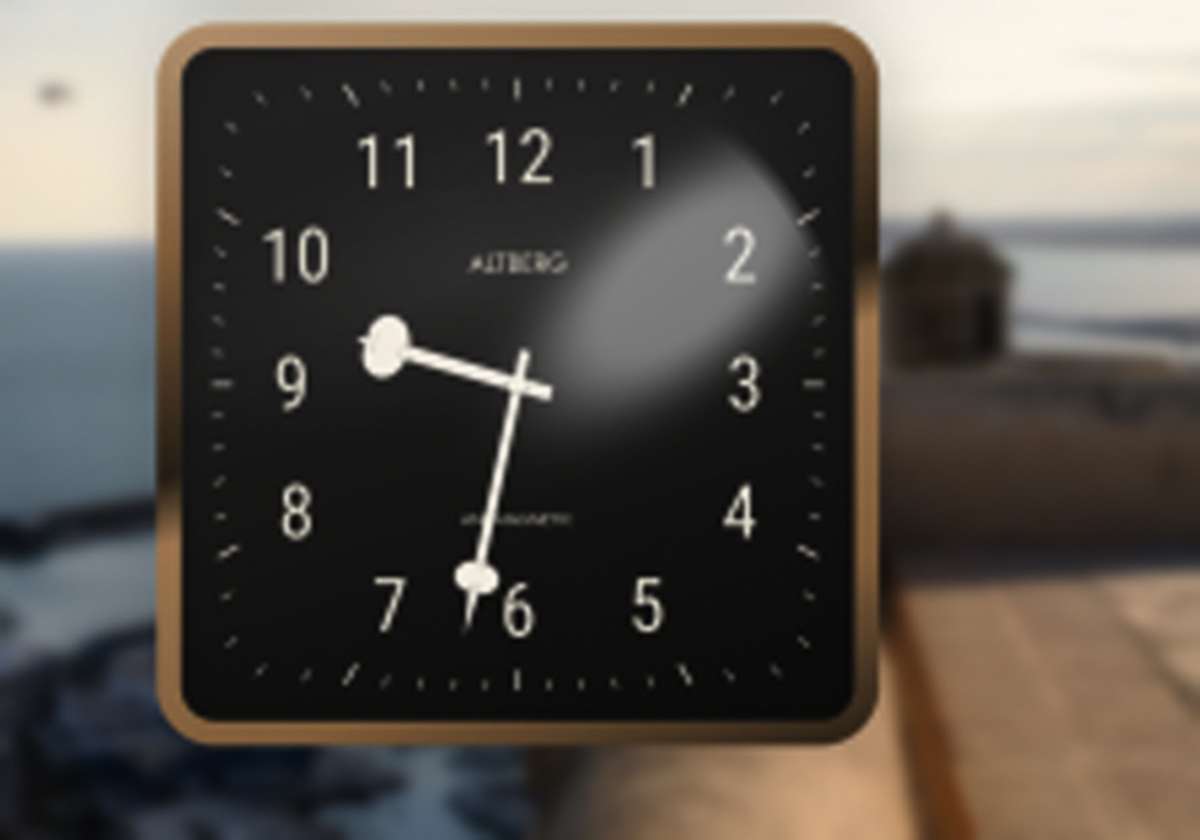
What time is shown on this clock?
9:32
